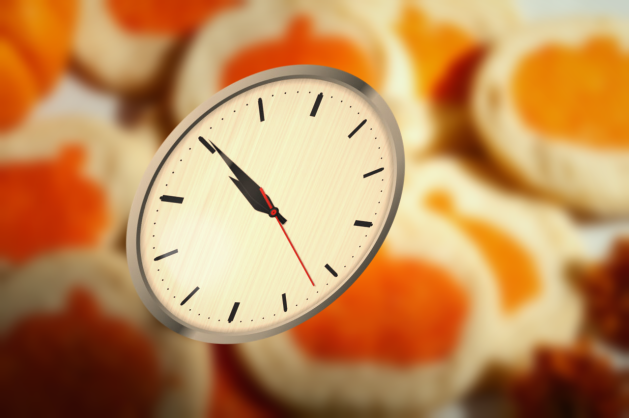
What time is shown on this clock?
9:50:22
